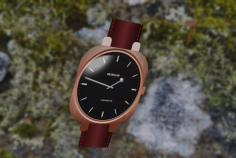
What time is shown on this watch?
1:47
